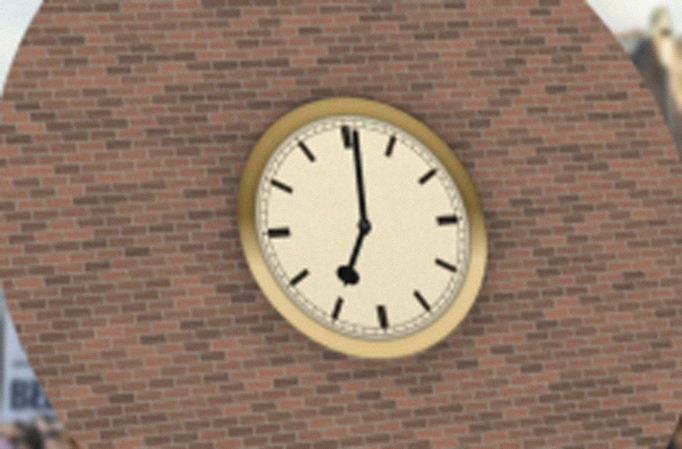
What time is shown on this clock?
7:01
